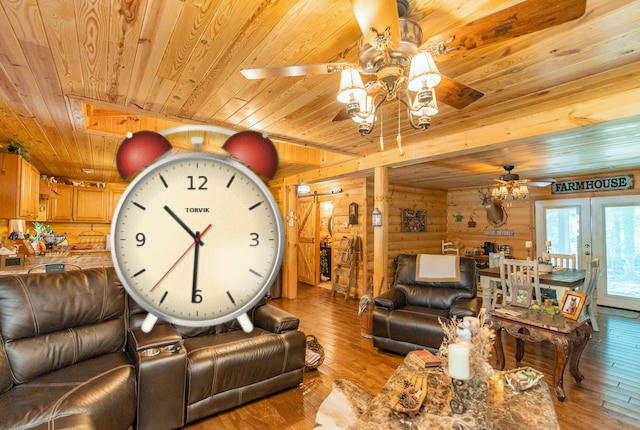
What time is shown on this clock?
10:30:37
